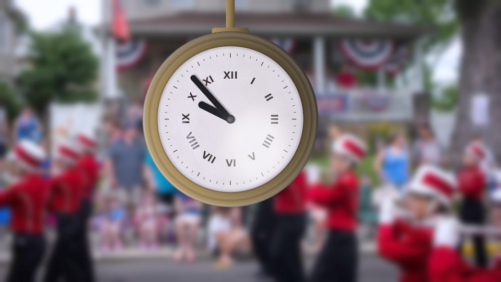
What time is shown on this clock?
9:53
